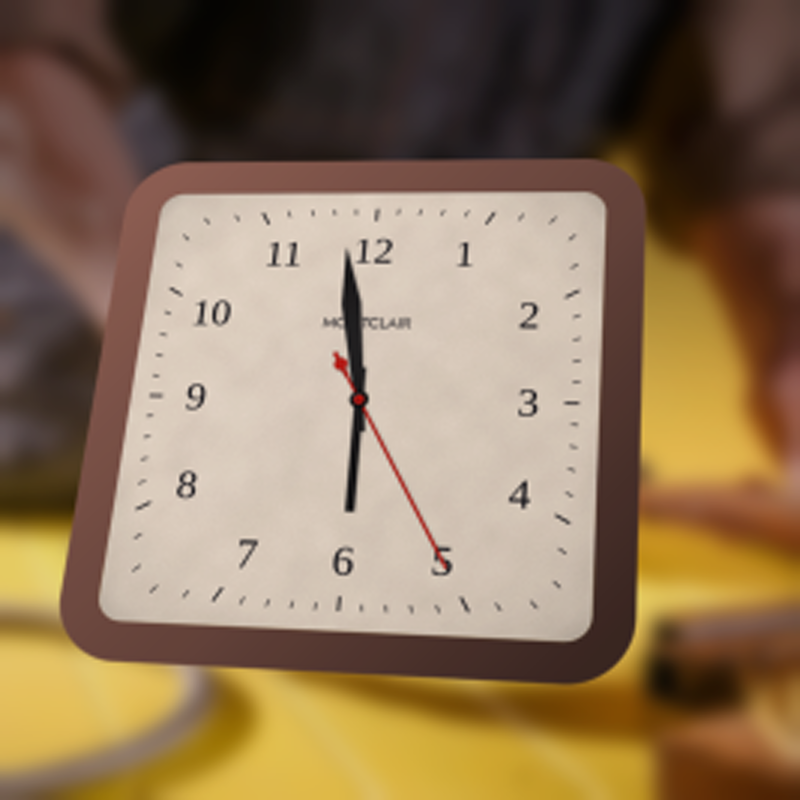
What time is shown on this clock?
5:58:25
